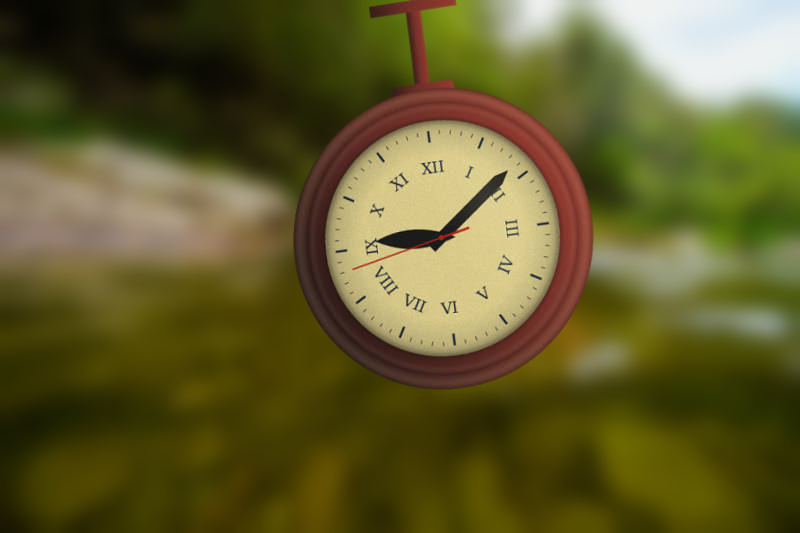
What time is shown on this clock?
9:08:43
